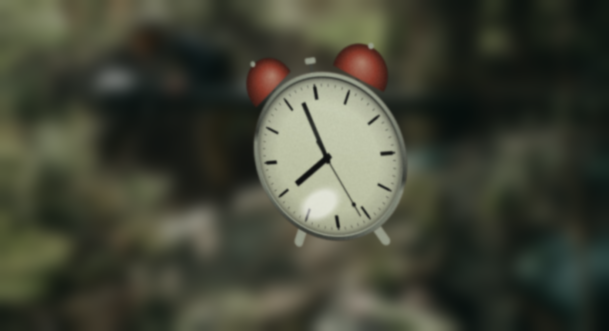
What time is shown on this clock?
7:57:26
